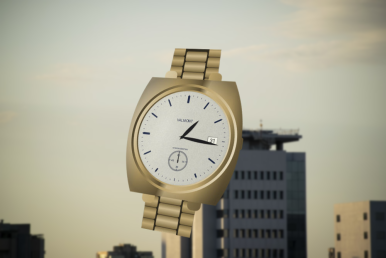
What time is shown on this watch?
1:16
